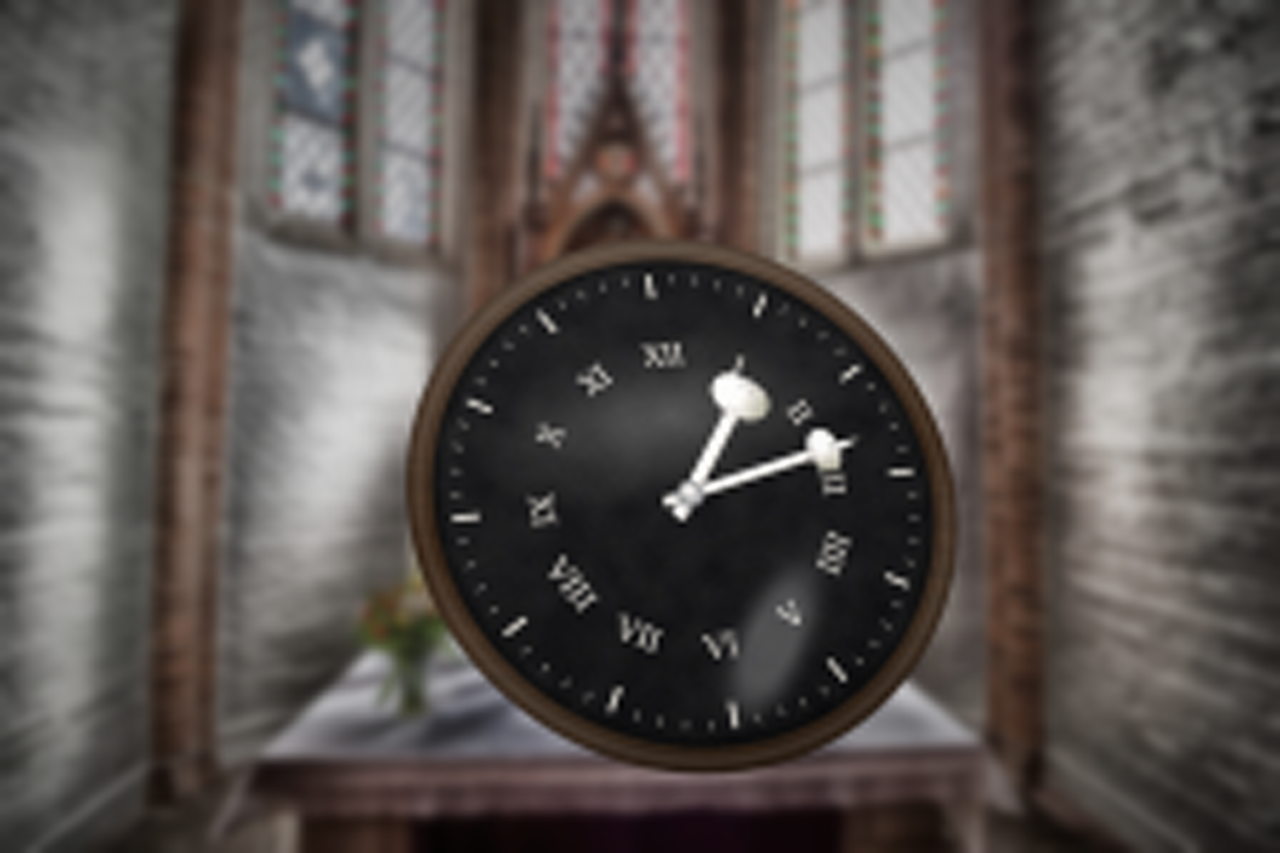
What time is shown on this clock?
1:13
